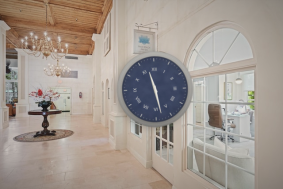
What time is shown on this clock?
11:28
